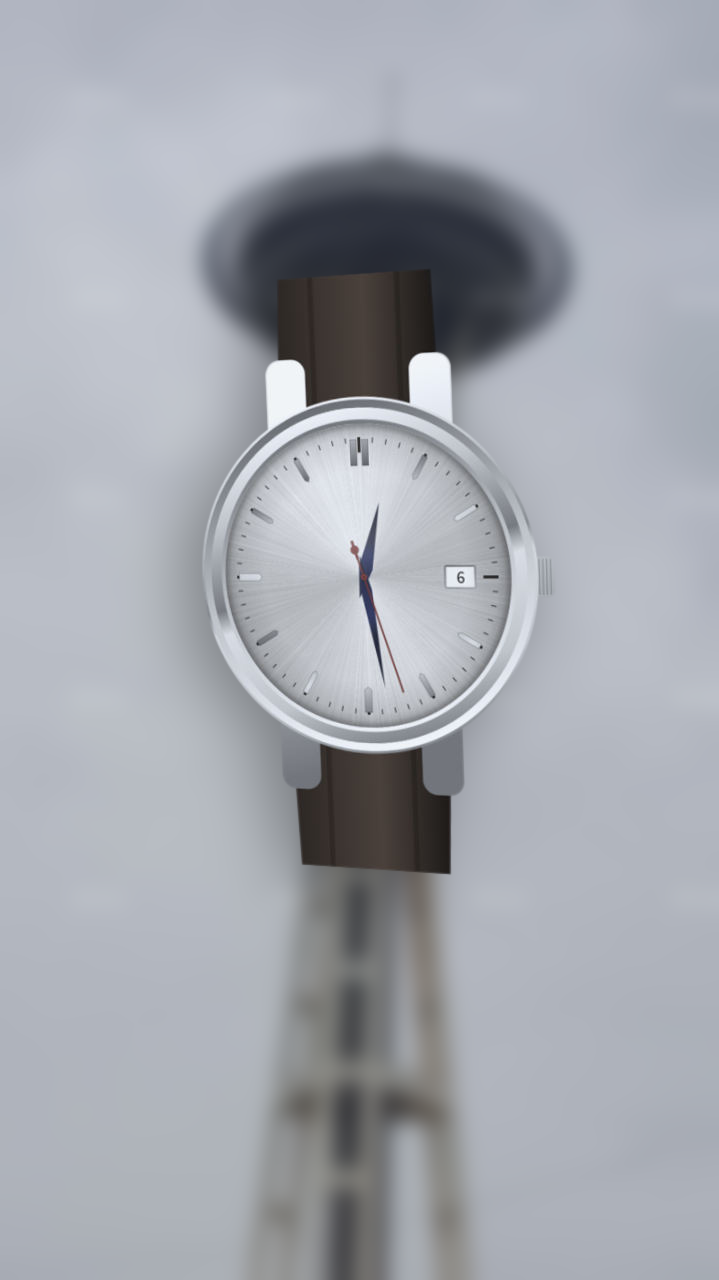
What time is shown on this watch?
12:28:27
